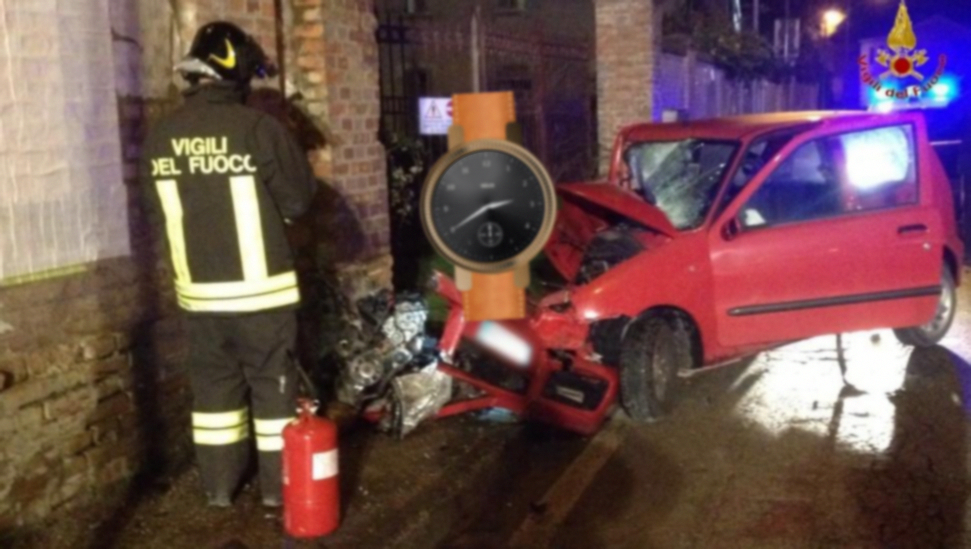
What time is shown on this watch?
2:40
